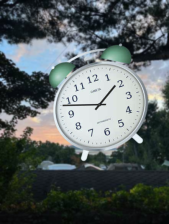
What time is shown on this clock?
1:48
